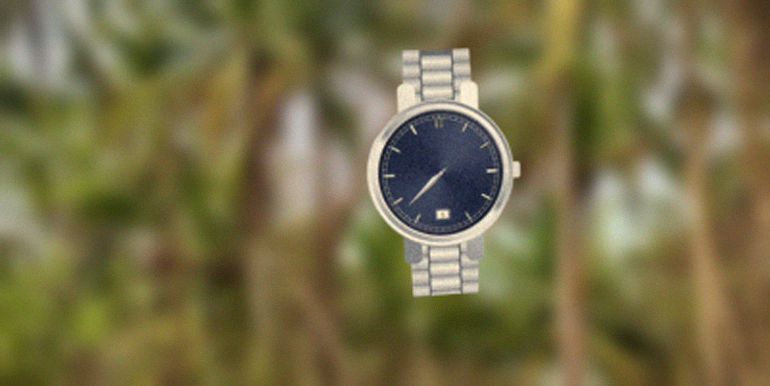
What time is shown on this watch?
7:38
